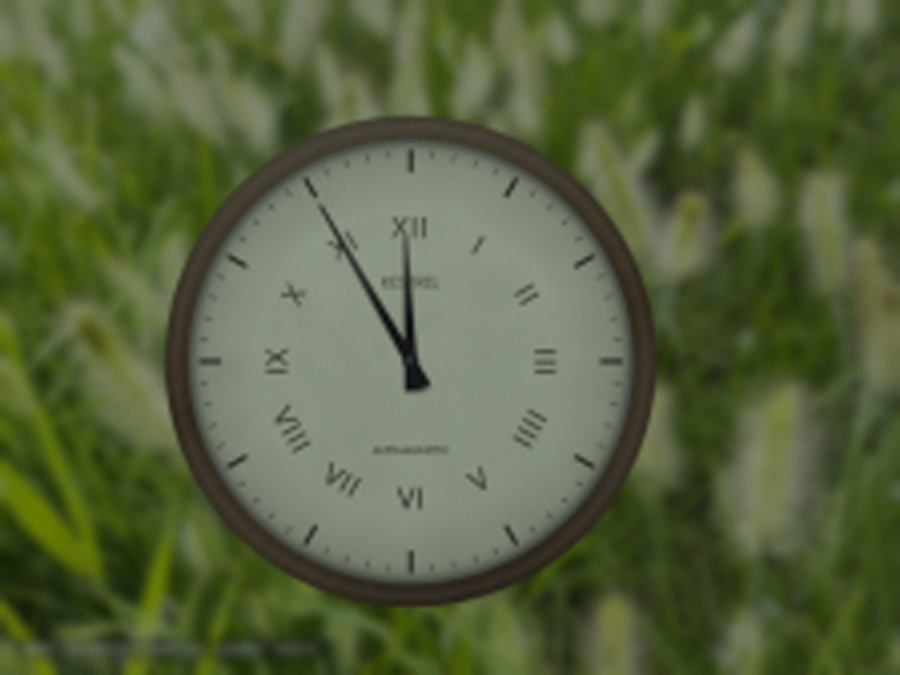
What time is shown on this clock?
11:55
